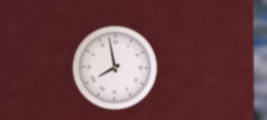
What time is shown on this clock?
7:58
